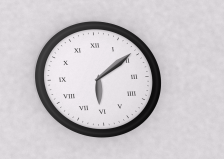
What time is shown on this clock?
6:09
